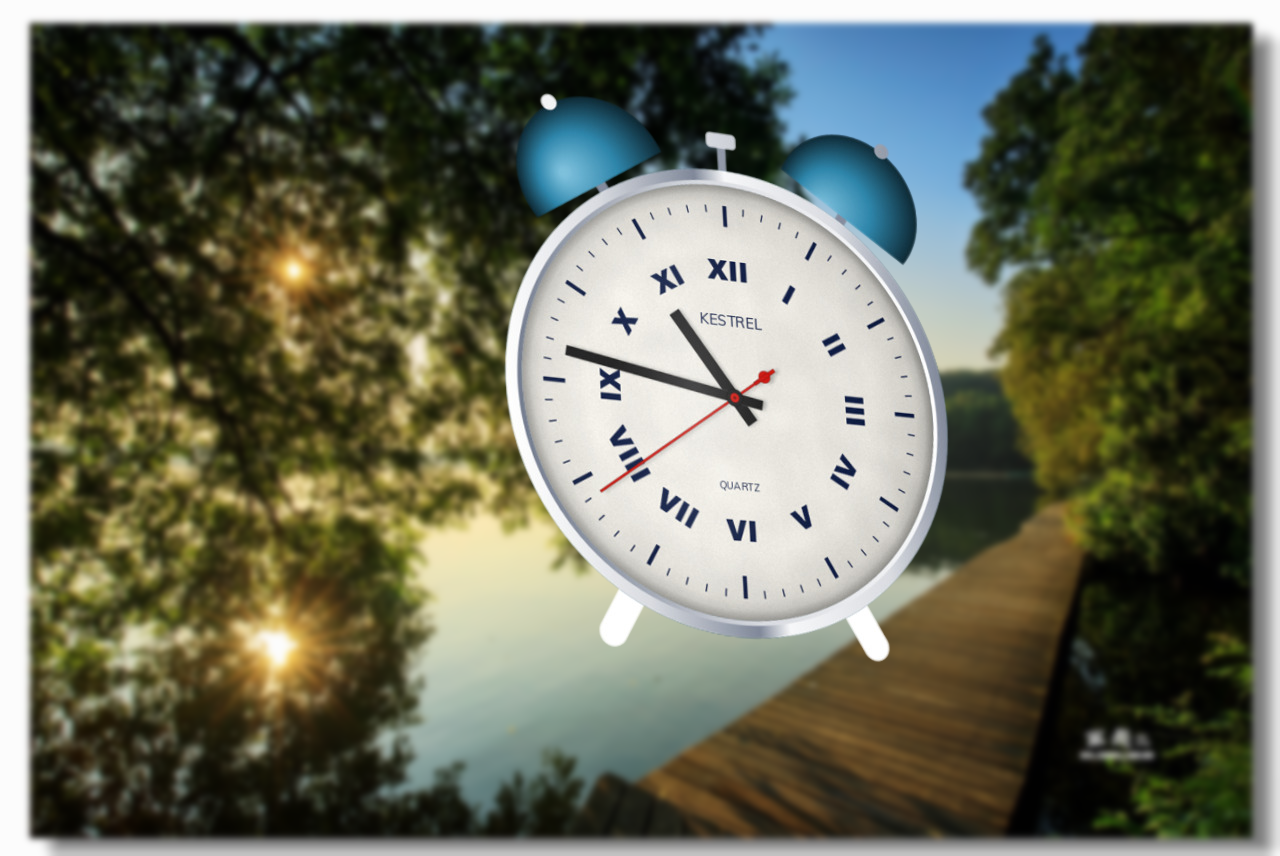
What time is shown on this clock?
10:46:39
